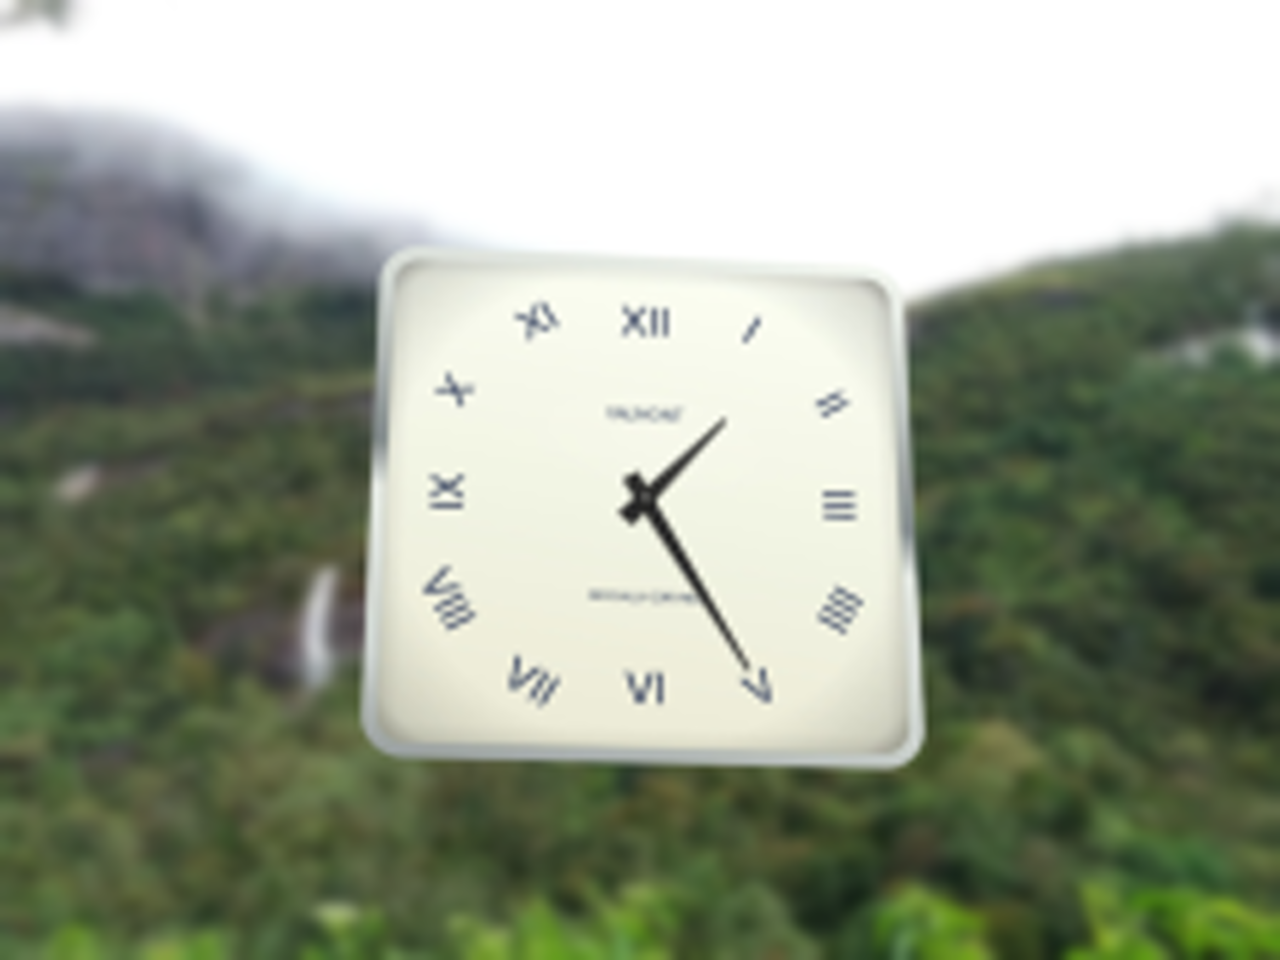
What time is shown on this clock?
1:25
